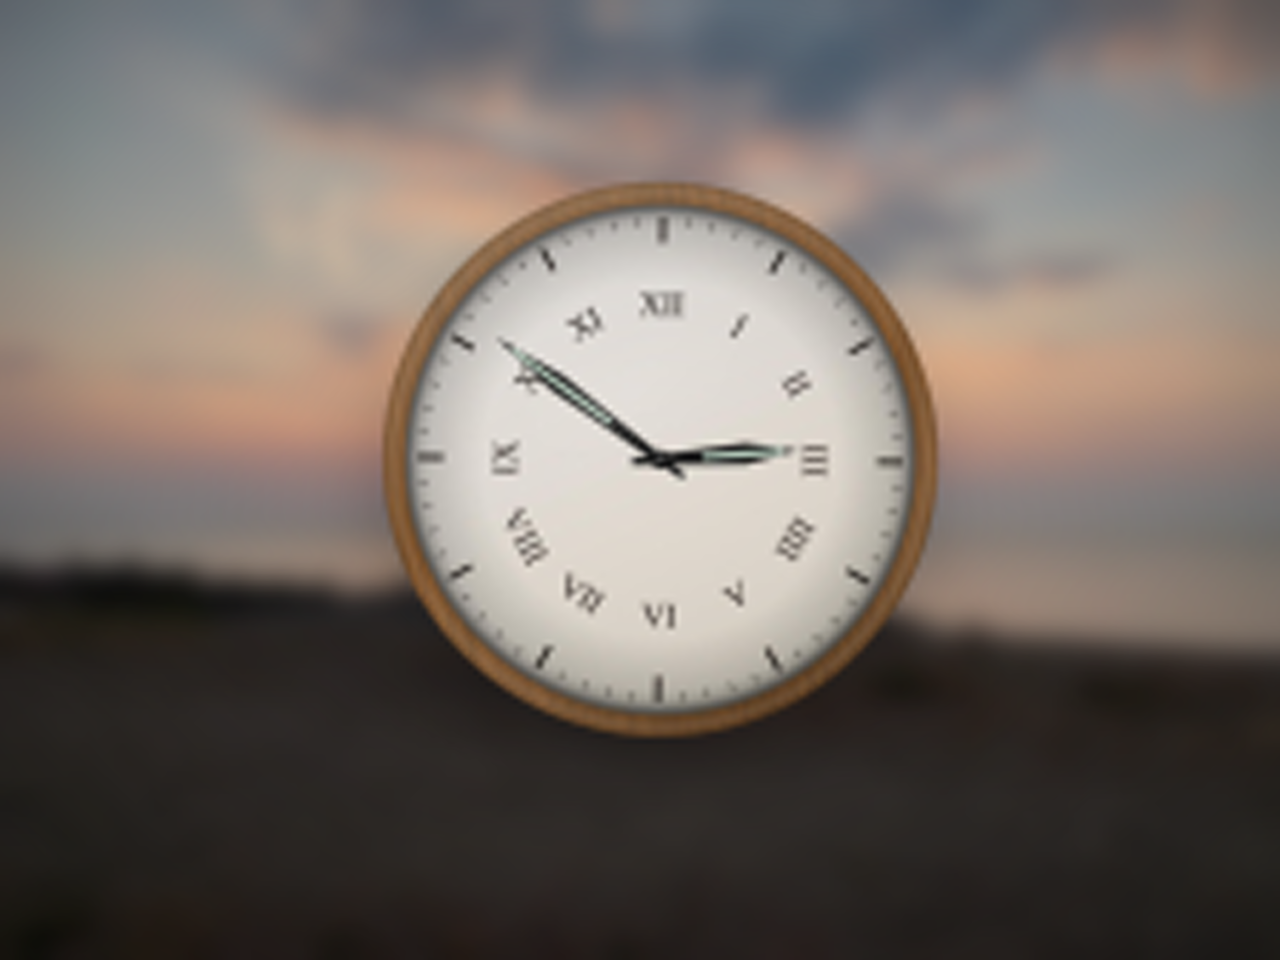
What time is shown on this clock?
2:51
